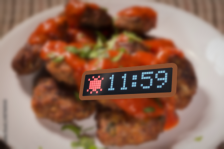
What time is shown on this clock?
11:59
